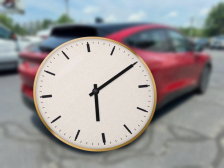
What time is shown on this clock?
6:10
